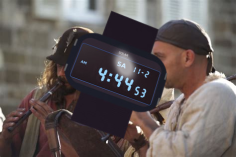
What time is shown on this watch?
4:44:53
